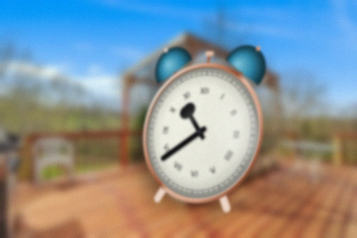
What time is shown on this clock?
10:39
